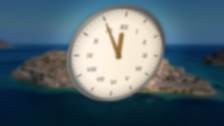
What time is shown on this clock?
11:55
